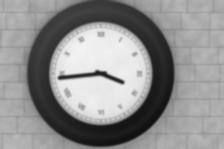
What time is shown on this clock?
3:44
